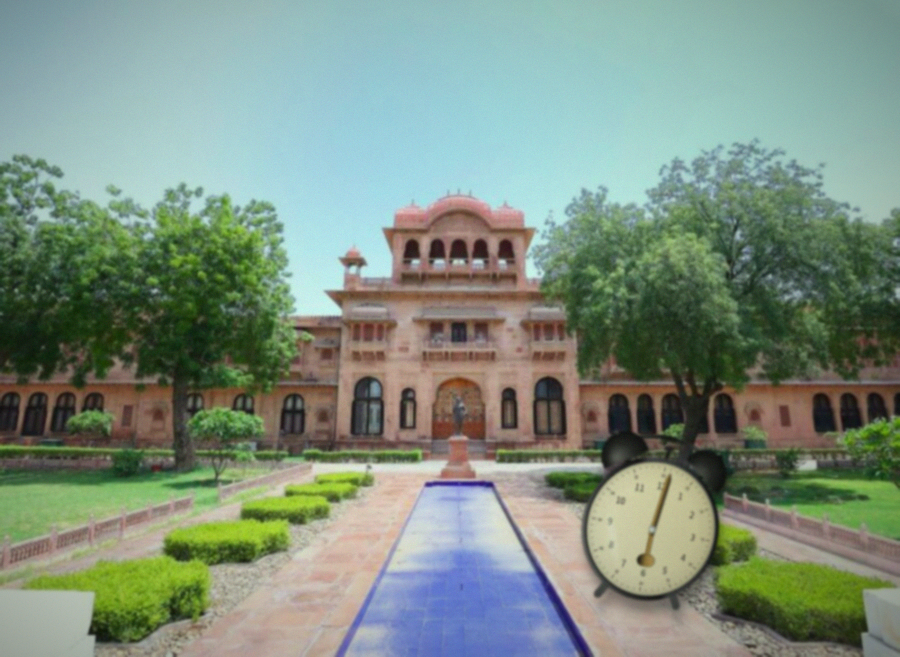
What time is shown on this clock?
6:01
